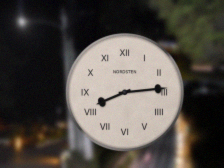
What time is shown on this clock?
8:14
